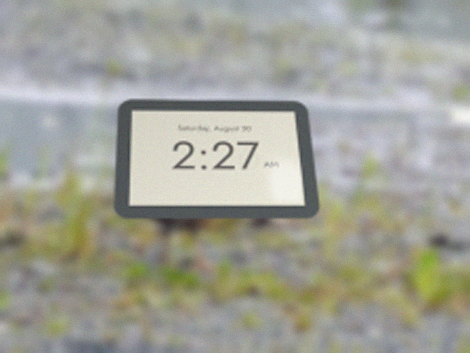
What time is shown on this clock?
2:27
